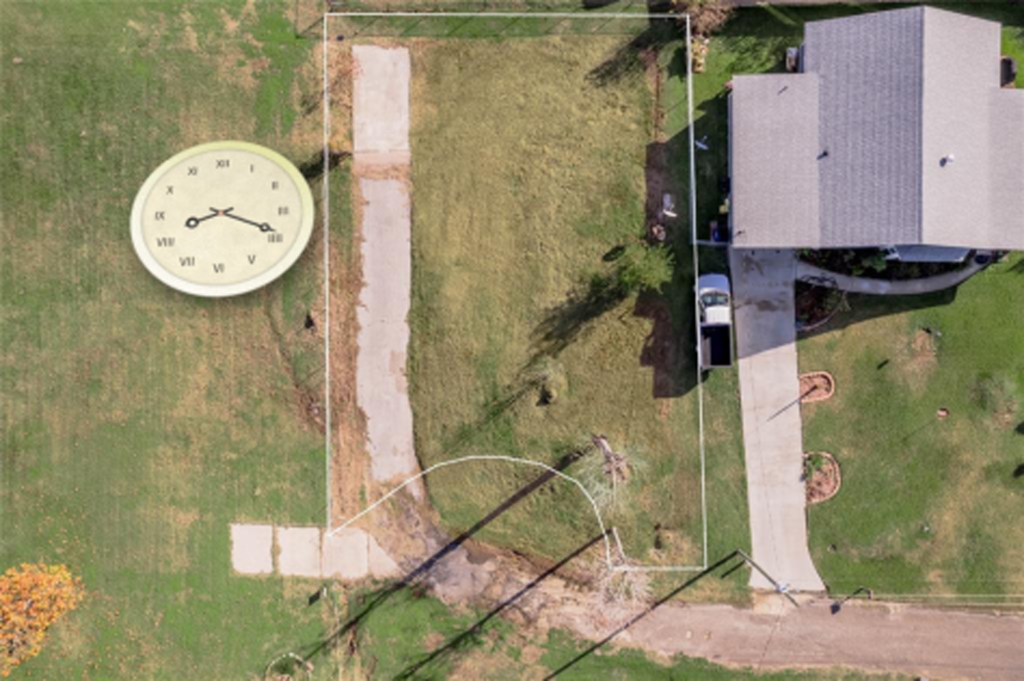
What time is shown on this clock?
8:19
